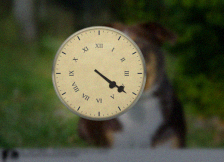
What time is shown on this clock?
4:21
